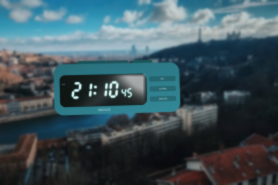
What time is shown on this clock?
21:10:45
